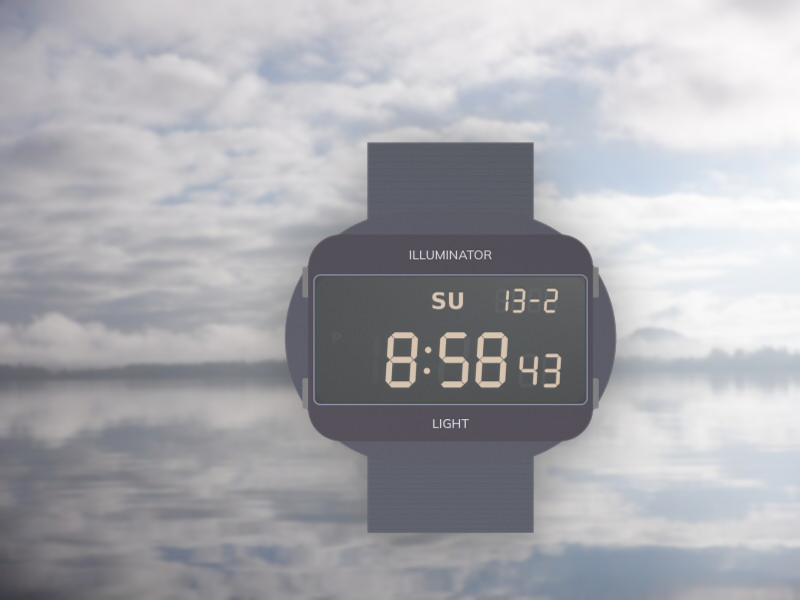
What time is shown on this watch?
8:58:43
